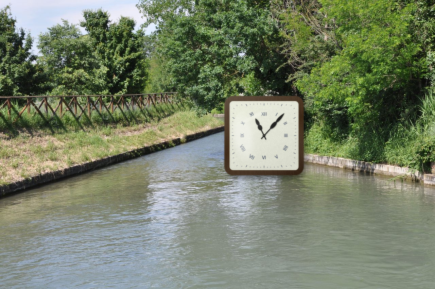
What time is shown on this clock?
11:07
